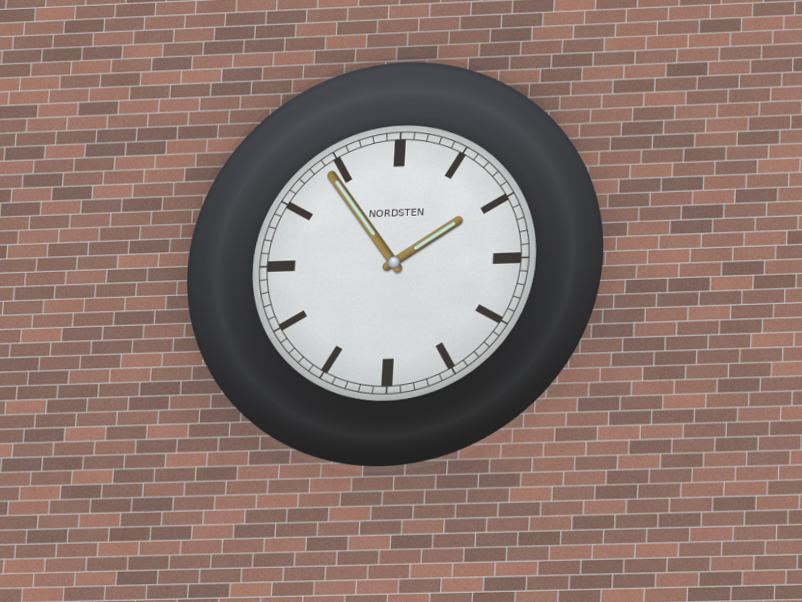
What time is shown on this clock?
1:54
